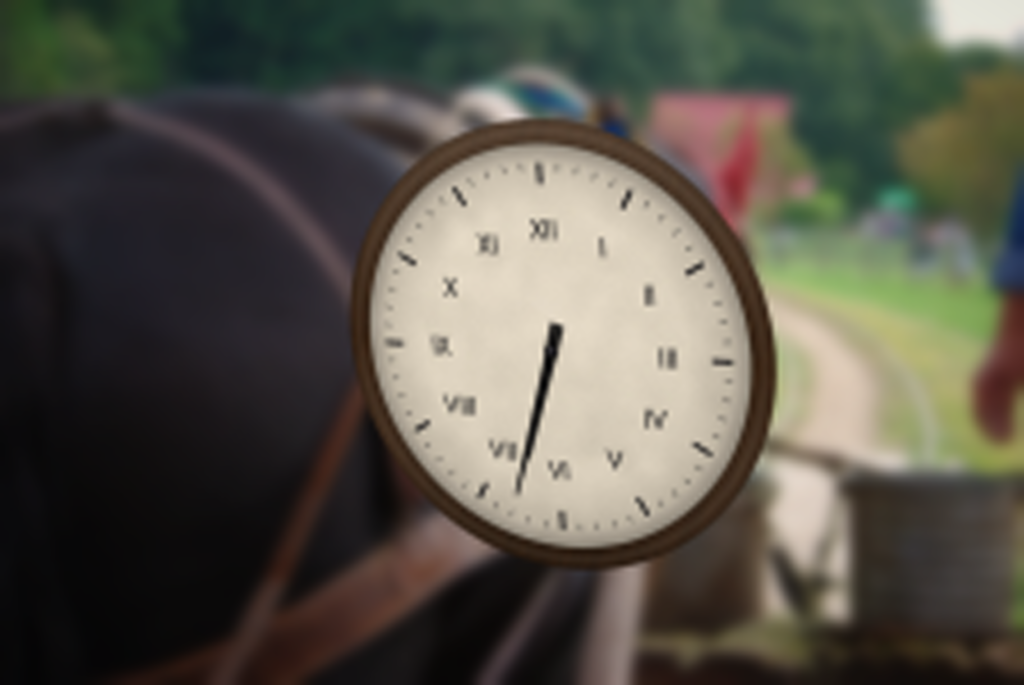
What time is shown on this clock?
6:33
